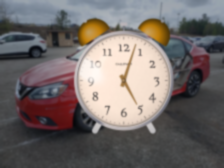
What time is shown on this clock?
5:03
